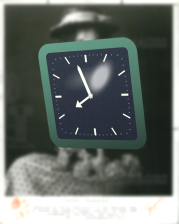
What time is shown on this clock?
7:57
